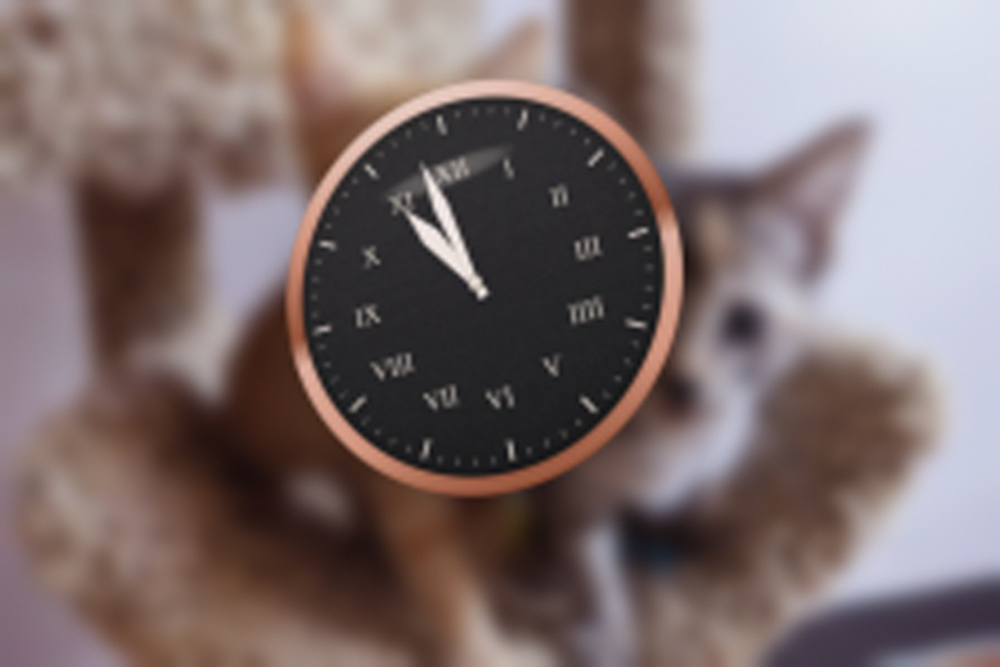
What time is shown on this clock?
10:58
